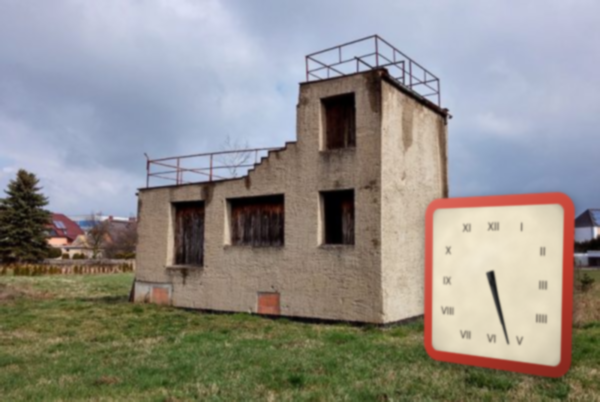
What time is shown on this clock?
5:27
